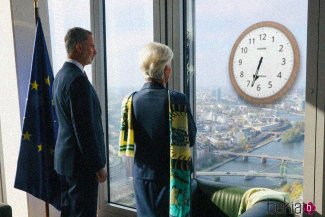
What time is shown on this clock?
6:33
